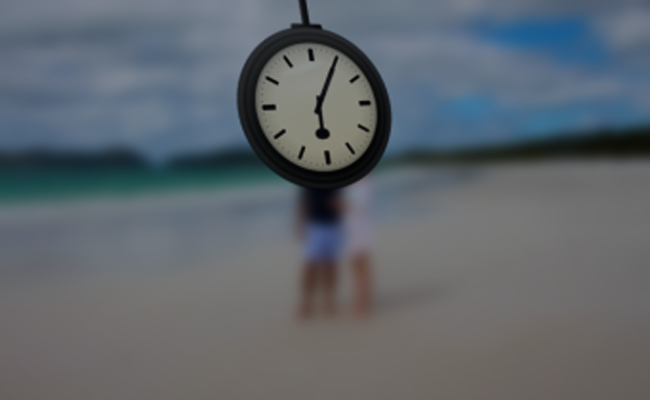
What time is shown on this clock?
6:05
